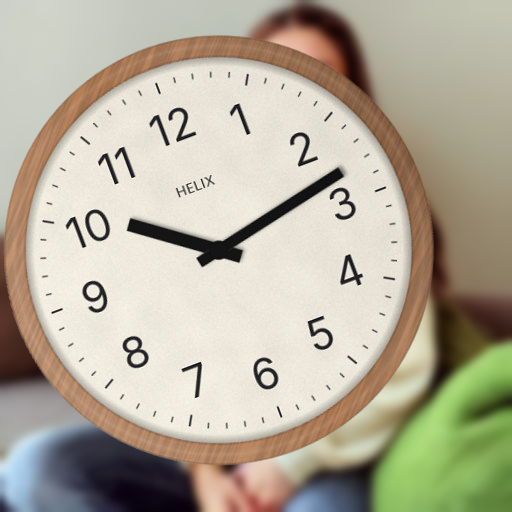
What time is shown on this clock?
10:13
